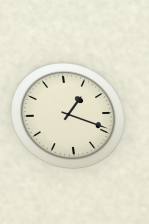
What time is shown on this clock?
1:19
